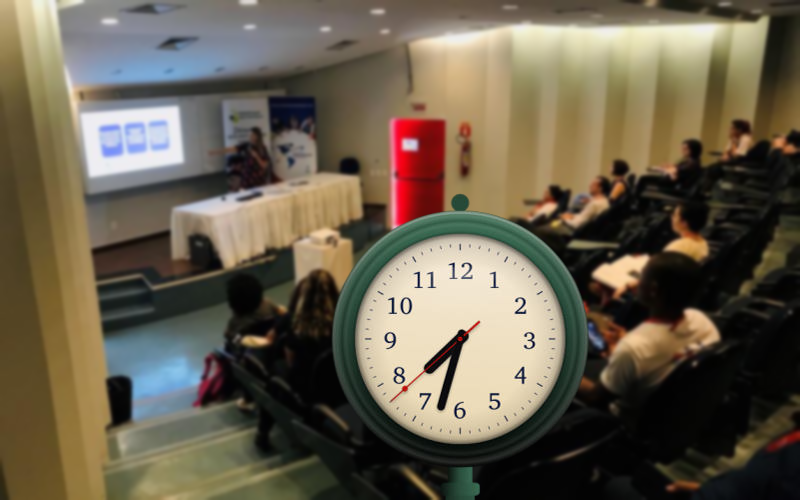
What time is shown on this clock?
7:32:38
